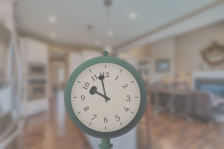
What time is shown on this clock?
9:58
